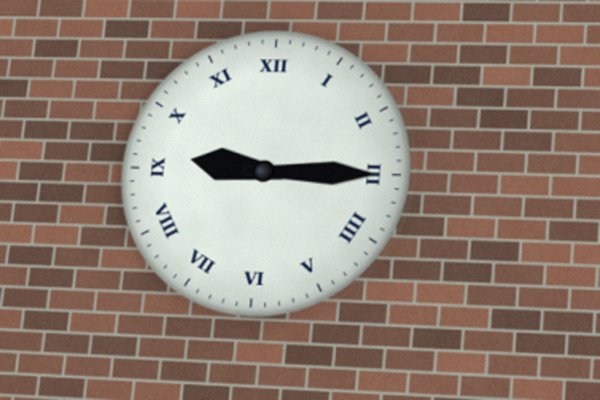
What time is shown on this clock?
9:15
